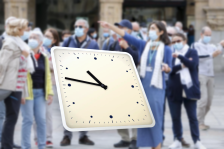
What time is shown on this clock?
10:47
